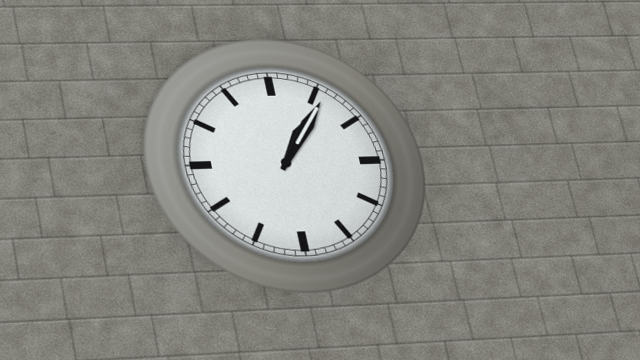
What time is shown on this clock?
1:06
